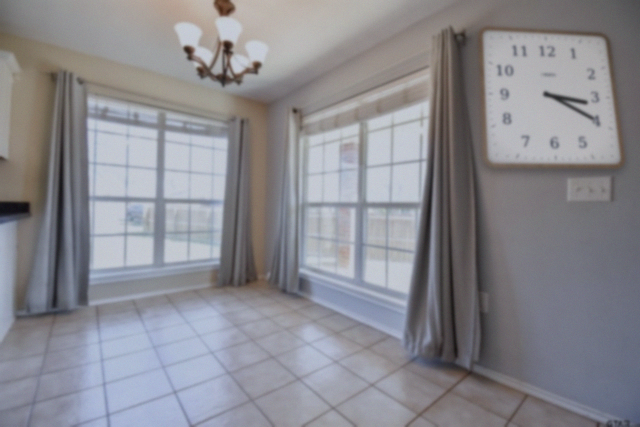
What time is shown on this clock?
3:20
